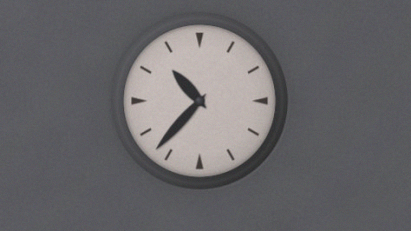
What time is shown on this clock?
10:37
